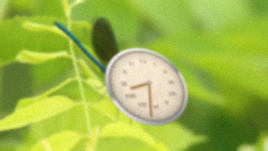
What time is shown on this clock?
8:32
